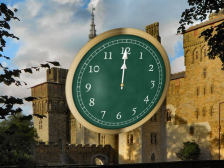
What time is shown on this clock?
12:00
